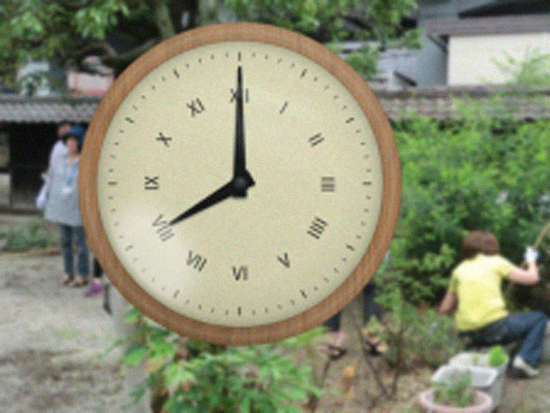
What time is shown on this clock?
8:00
